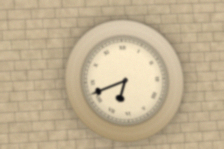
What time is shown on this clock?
6:42
